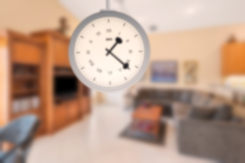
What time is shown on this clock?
1:22
